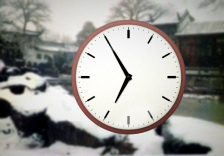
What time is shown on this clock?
6:55
